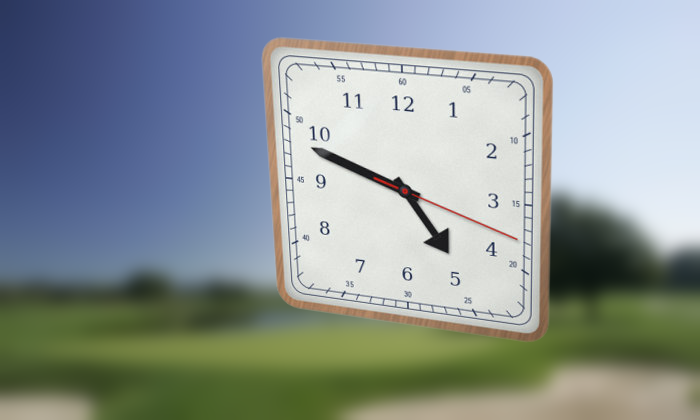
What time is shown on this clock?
4:48:18
